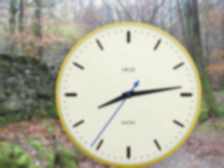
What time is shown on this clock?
8:13:36
